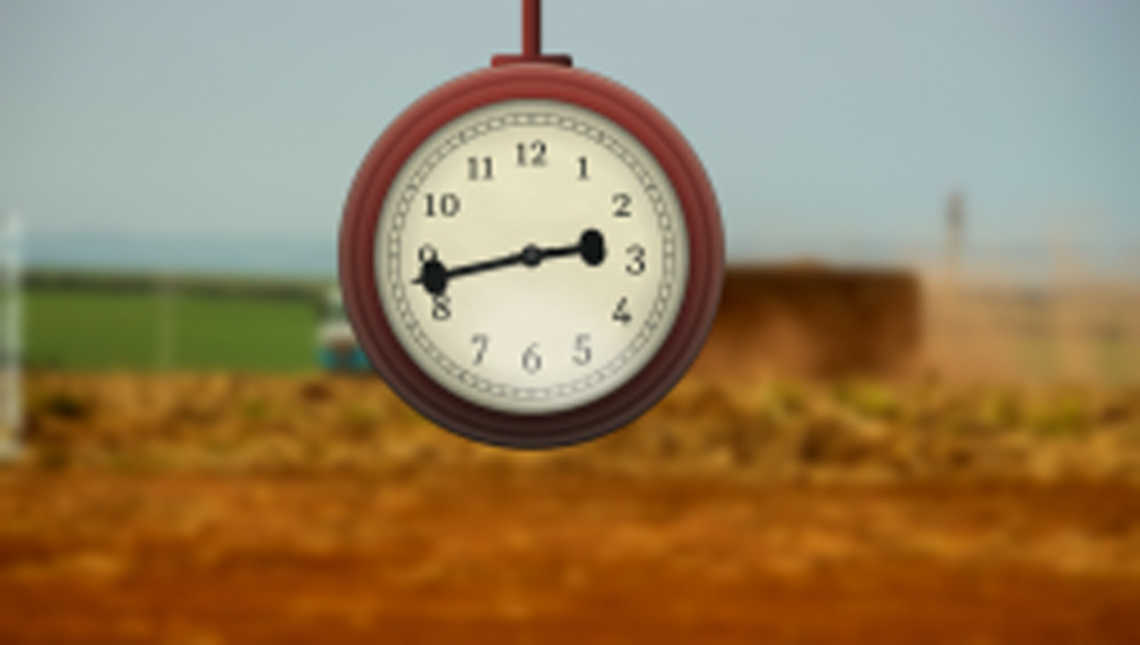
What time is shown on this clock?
2:43
